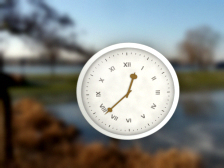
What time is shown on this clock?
12:38
